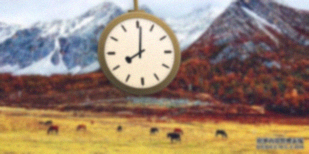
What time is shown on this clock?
8:01
